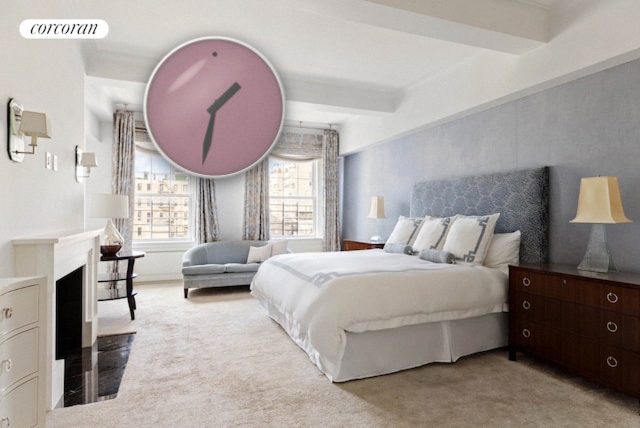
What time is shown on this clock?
1:32
